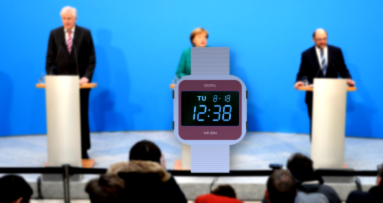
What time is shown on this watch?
12:38
